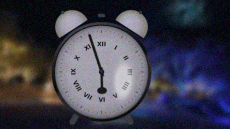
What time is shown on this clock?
5:57
